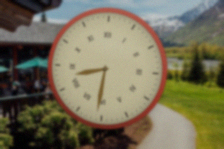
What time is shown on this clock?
8:31
